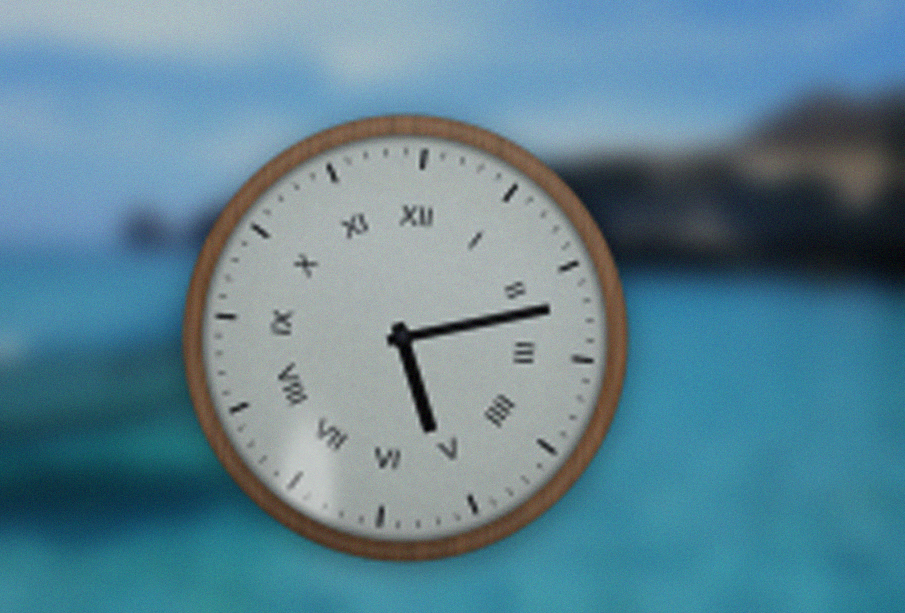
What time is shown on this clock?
5:12
